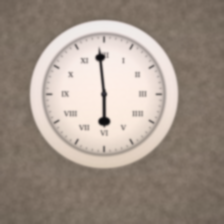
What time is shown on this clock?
5:59
